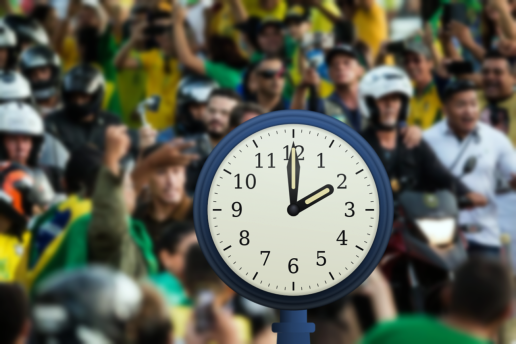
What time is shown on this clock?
2:00
